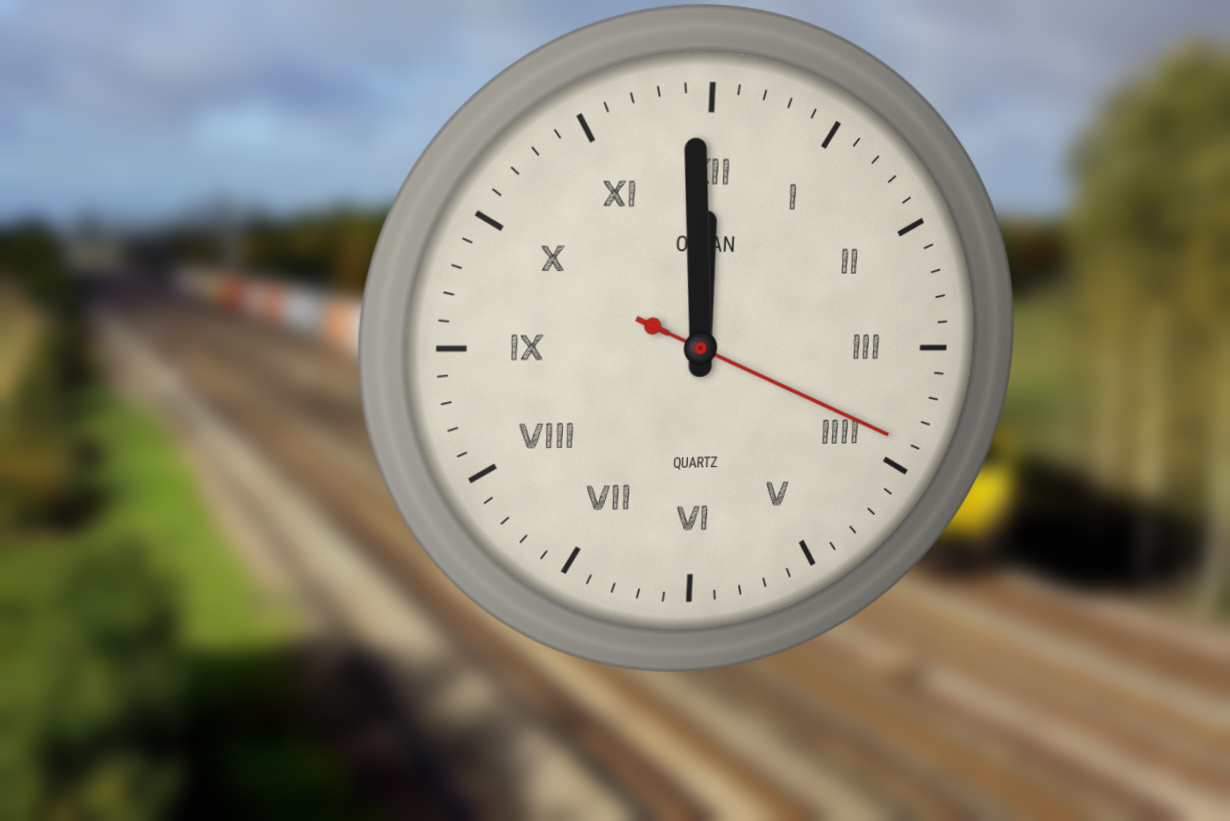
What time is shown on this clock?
11:59:19
